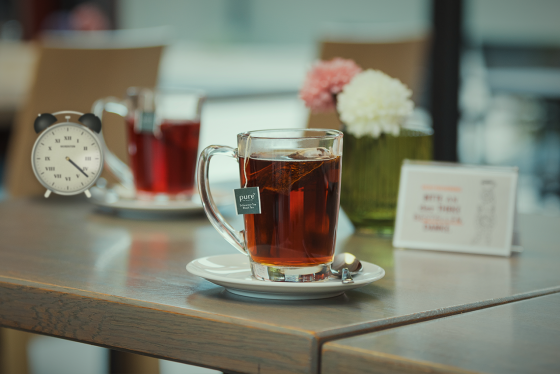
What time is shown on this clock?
4:22
